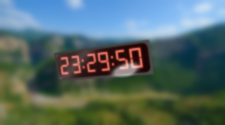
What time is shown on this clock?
23:29:50
